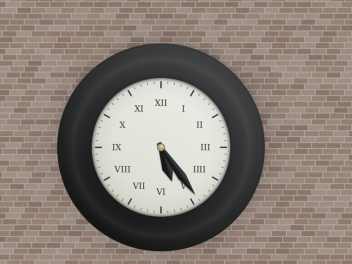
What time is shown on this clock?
5:24
